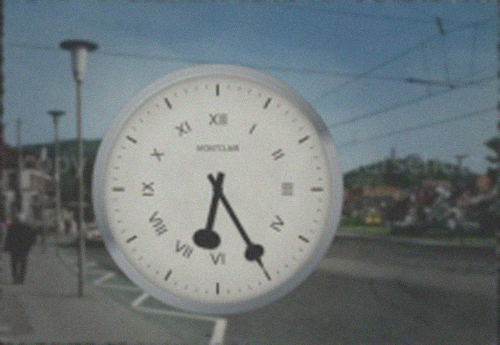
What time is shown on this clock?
6:25
